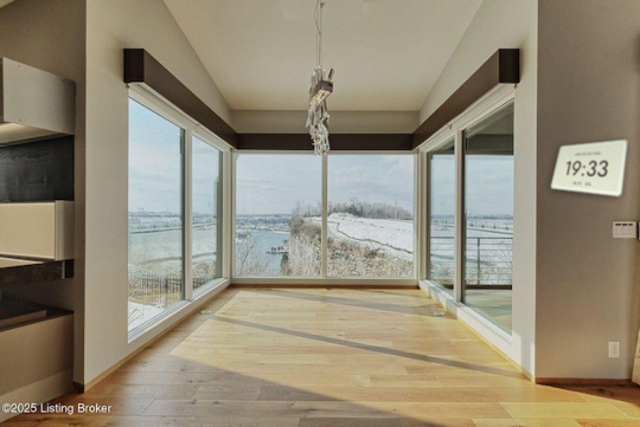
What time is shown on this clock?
19:33
